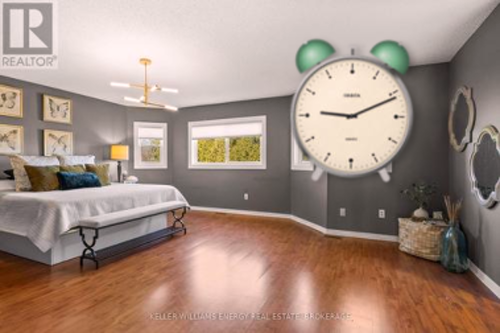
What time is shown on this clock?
9:11
